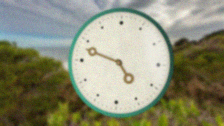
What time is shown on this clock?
4:48
